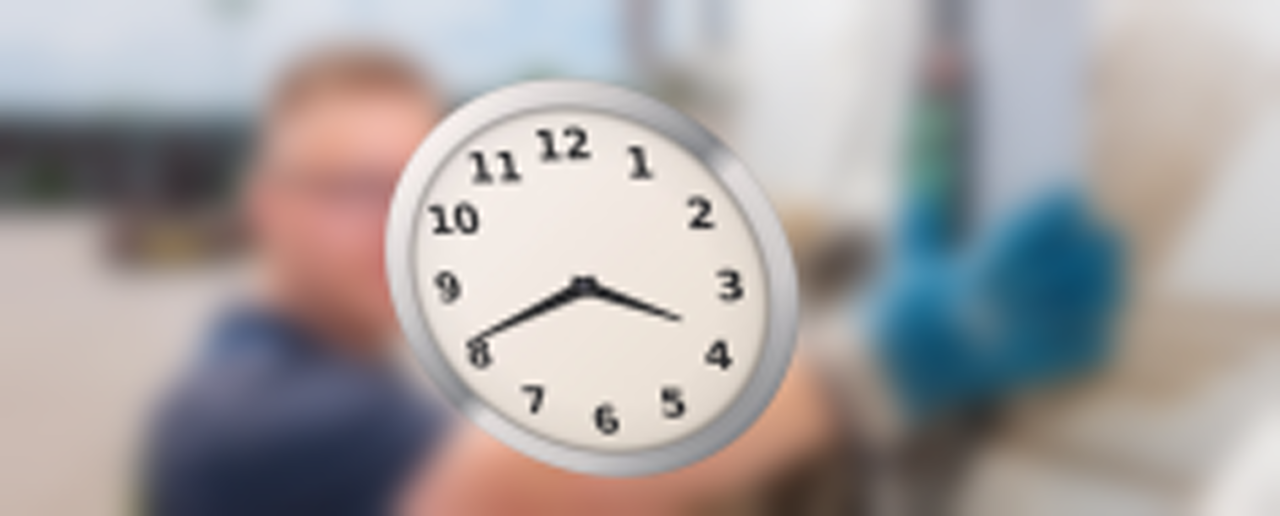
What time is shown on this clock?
3:41
